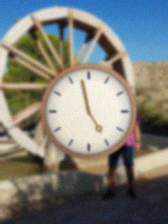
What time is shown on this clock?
4:58
